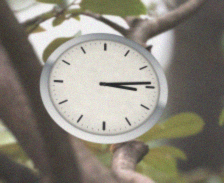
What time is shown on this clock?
3:14
